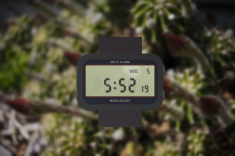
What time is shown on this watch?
5:52:19
